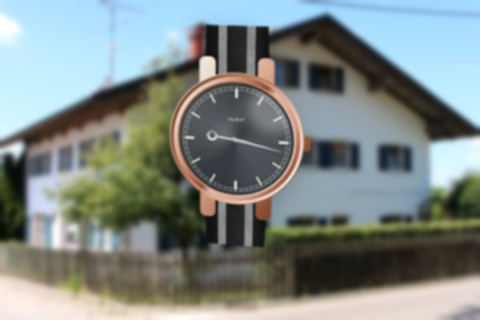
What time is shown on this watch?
9:17
